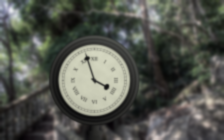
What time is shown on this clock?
3:57
